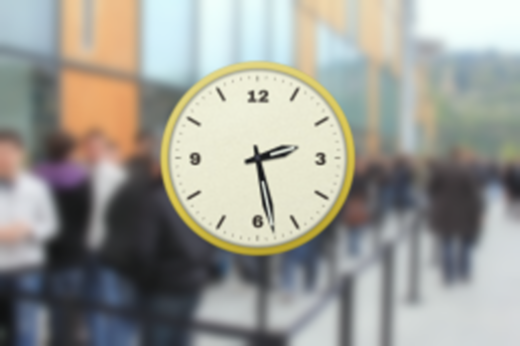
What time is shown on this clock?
2:28
